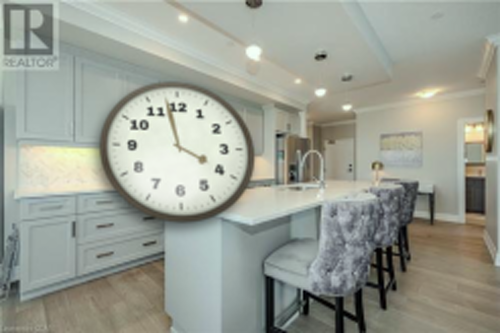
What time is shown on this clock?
3:58
